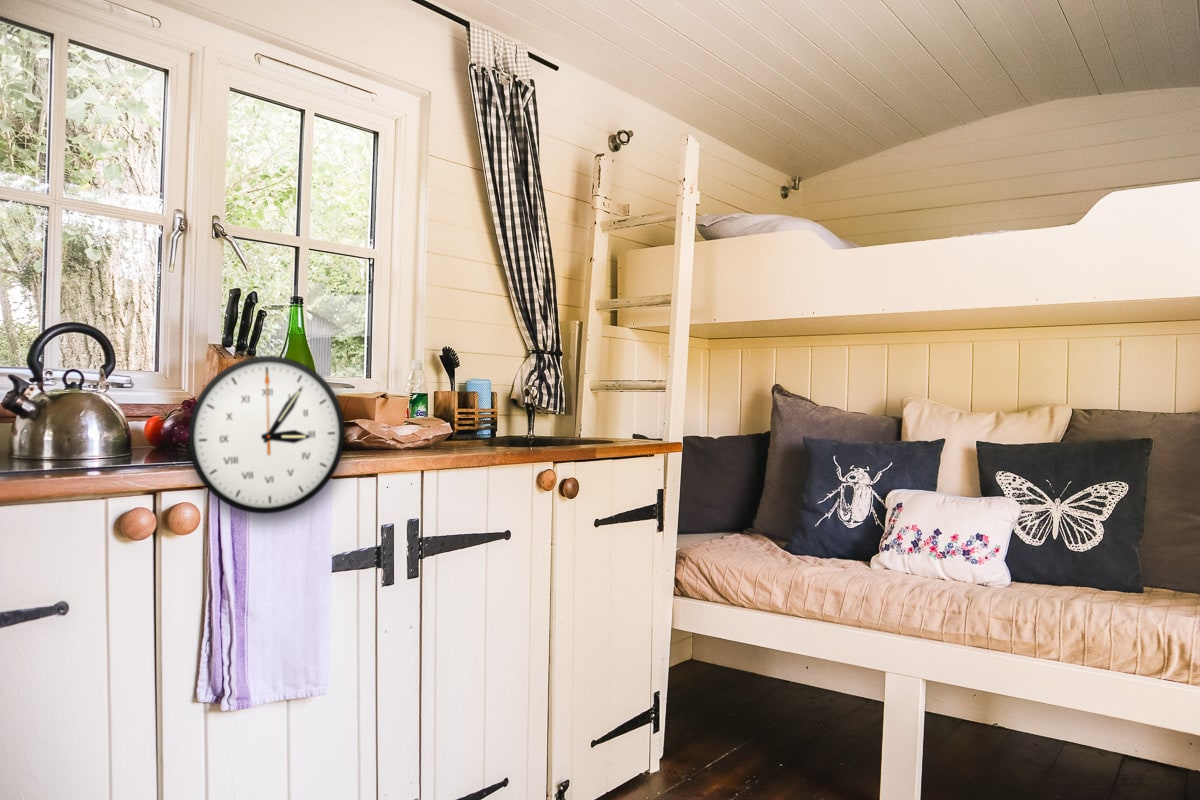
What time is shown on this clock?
3:06:00
